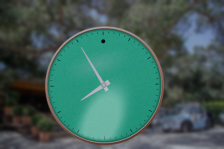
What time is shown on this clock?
7:55
